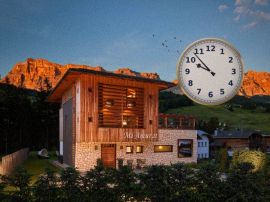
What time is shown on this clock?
9:53
